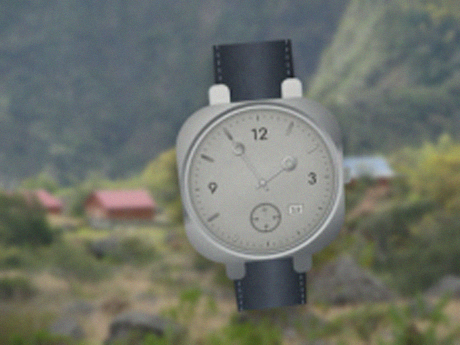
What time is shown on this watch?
1:55
